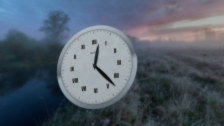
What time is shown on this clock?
12:23
